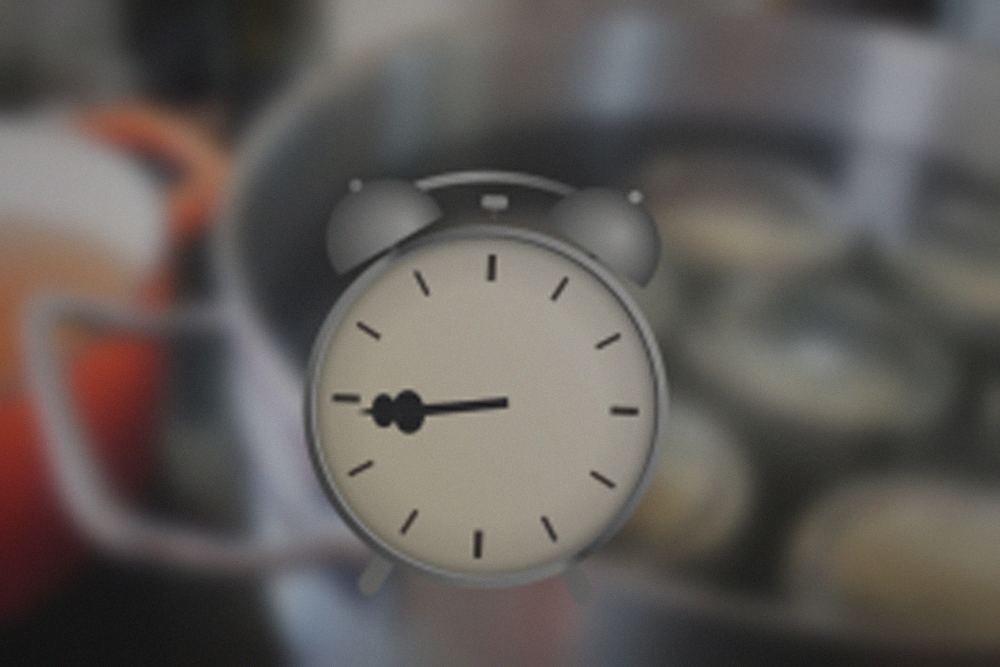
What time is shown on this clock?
8:44
